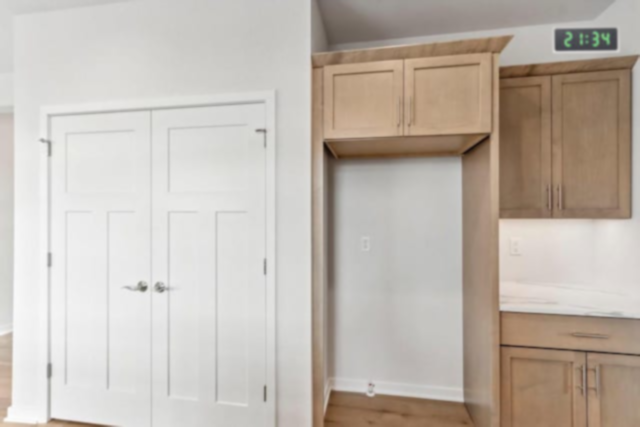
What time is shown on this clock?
21:34
